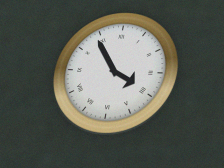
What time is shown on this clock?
3:54
